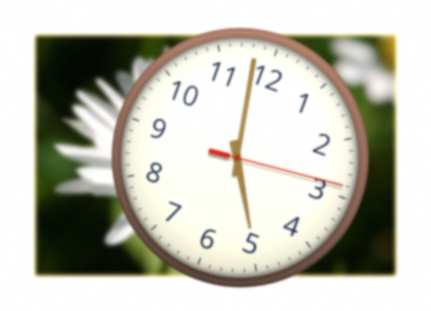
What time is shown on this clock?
4:58:14
